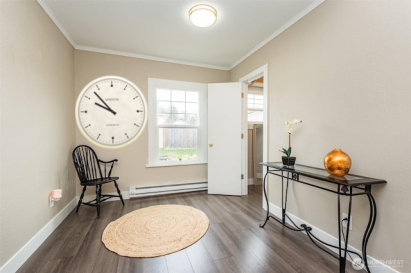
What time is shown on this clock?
9:53
